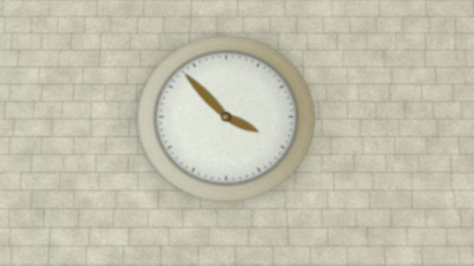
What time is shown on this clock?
3:53
